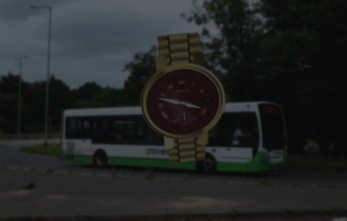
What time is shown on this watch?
3:48
